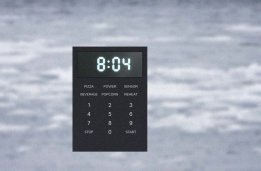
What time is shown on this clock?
8:04
